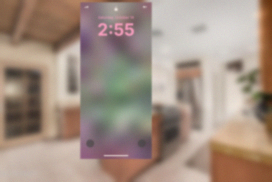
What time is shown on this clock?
2:55
